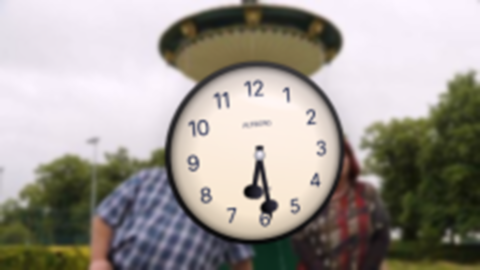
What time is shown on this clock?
6:29
